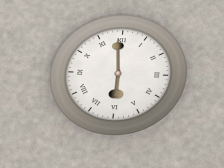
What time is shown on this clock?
5:59
